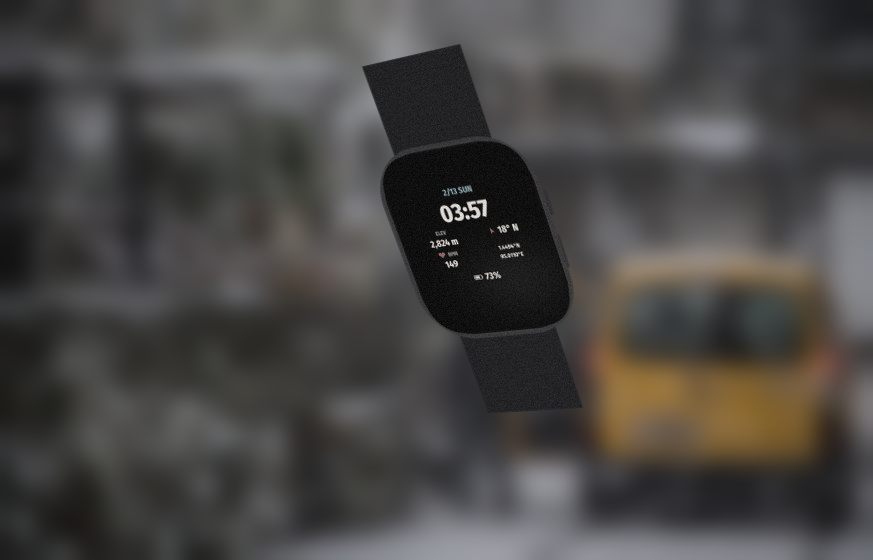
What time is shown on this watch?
3:57
